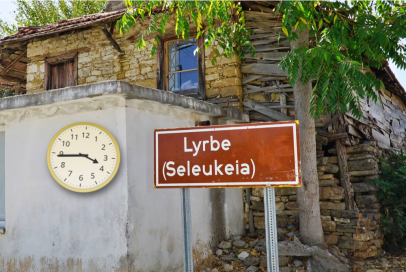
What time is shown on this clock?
3:44
